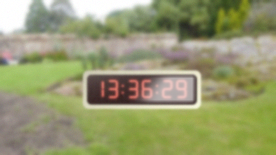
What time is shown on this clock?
13:36:29
